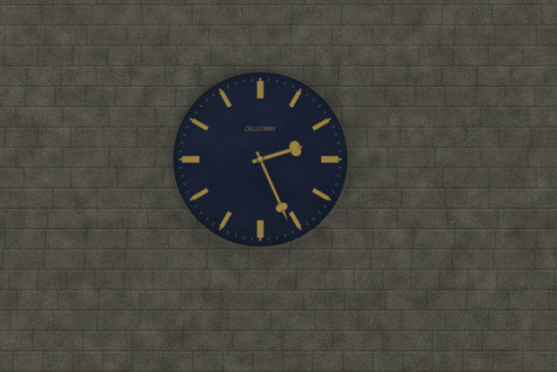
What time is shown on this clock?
2:26
